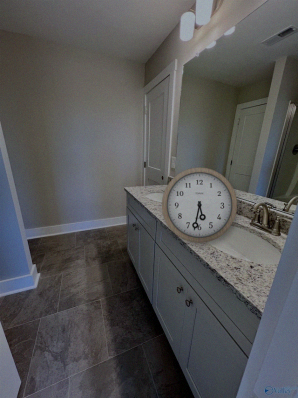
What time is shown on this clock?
5:32
